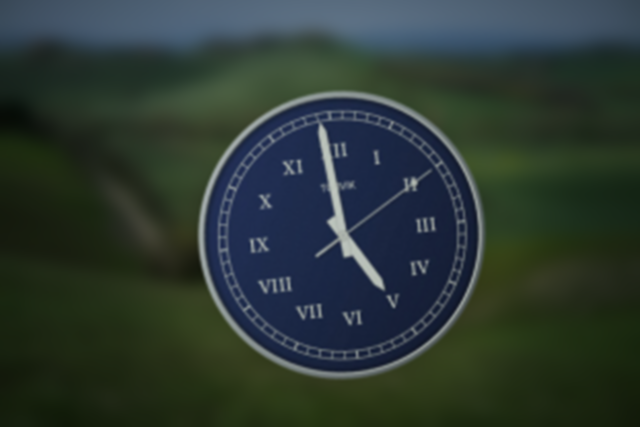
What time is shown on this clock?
4:59:10
